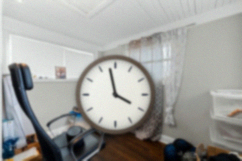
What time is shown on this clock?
3:58
